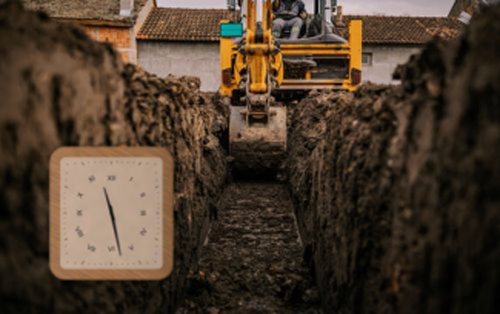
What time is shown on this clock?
11:28
